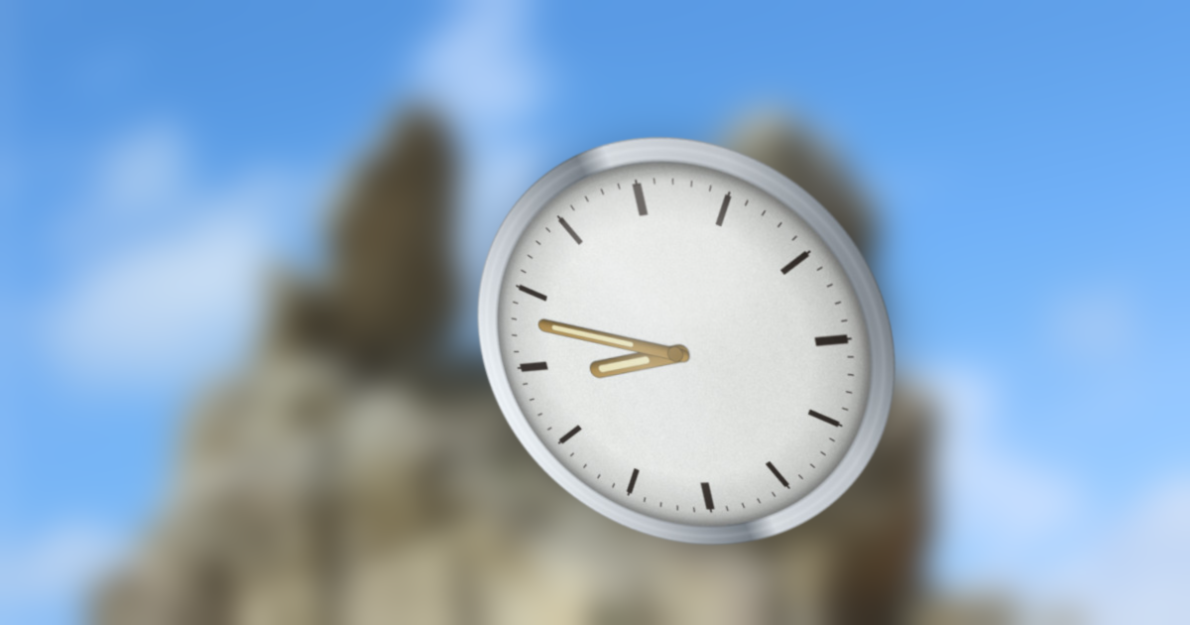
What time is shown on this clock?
8:48
